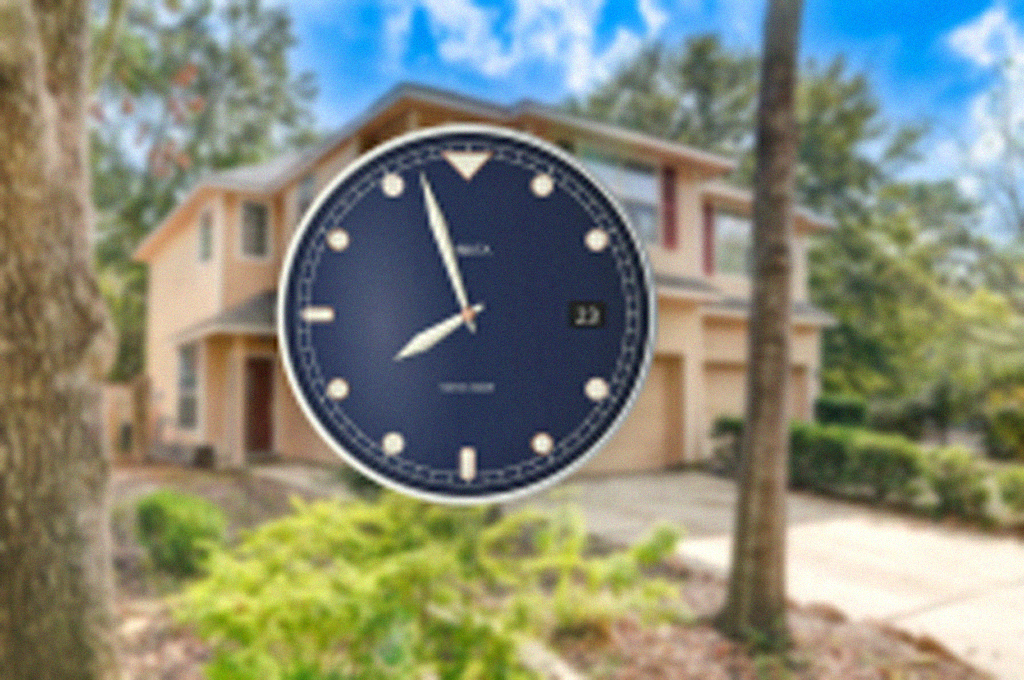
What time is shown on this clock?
7:57
